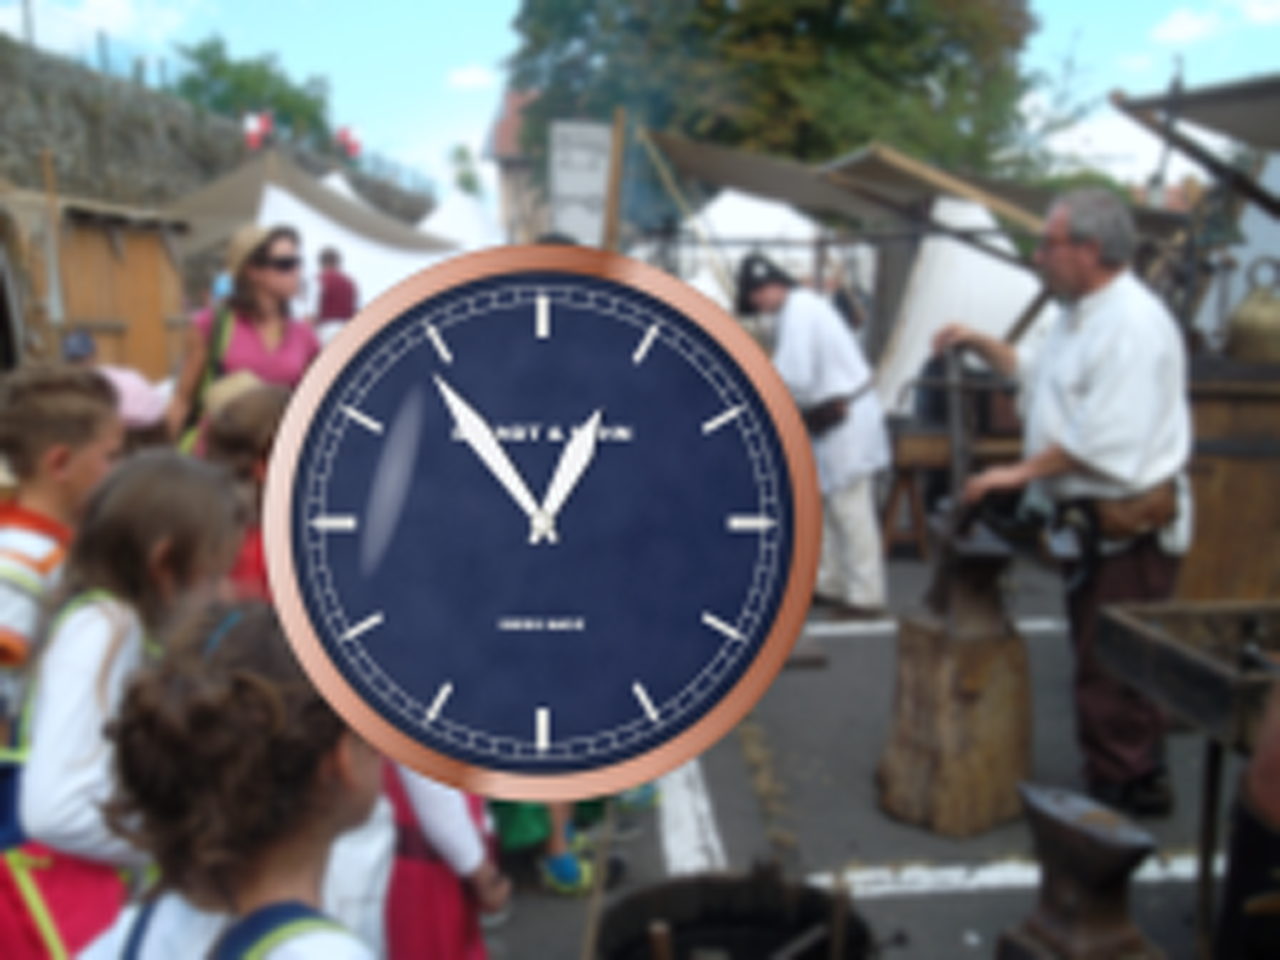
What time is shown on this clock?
12:54
